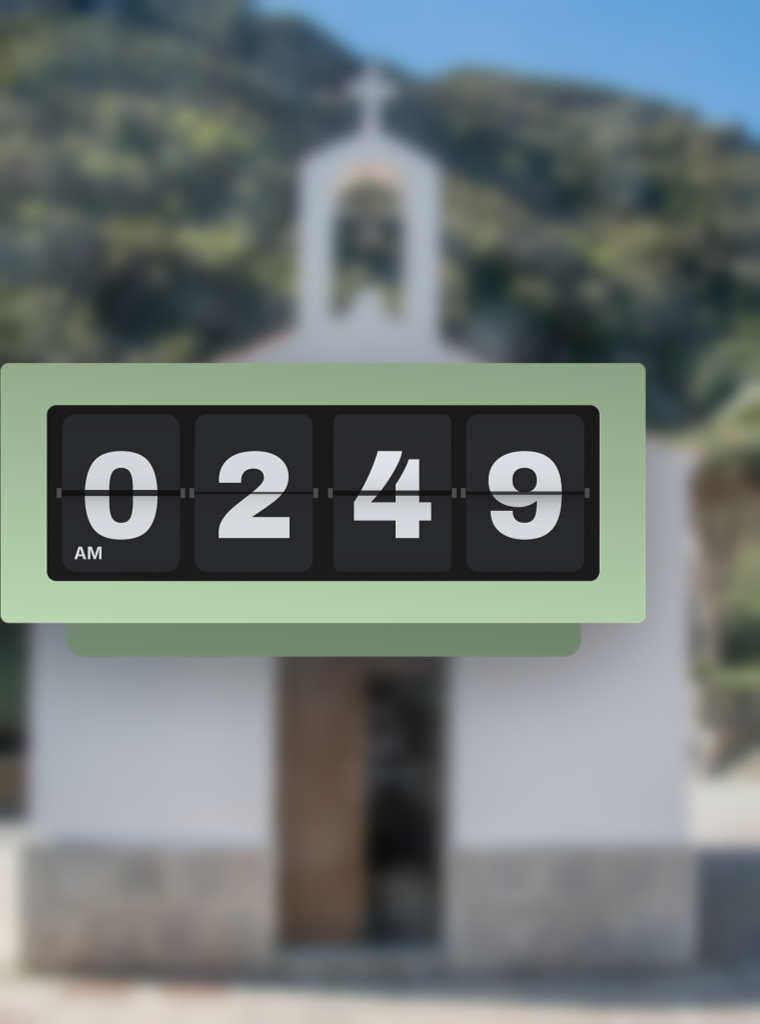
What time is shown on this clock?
2:49
